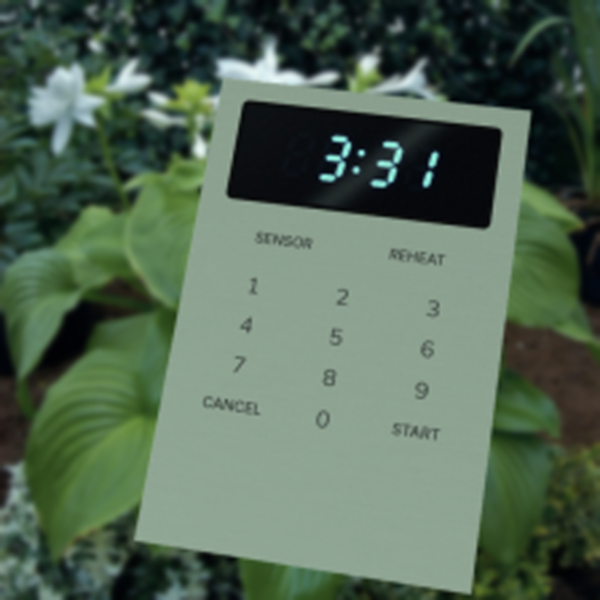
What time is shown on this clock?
3:31
